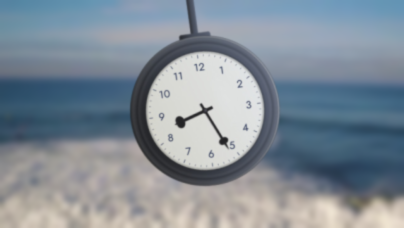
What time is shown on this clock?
8:26
